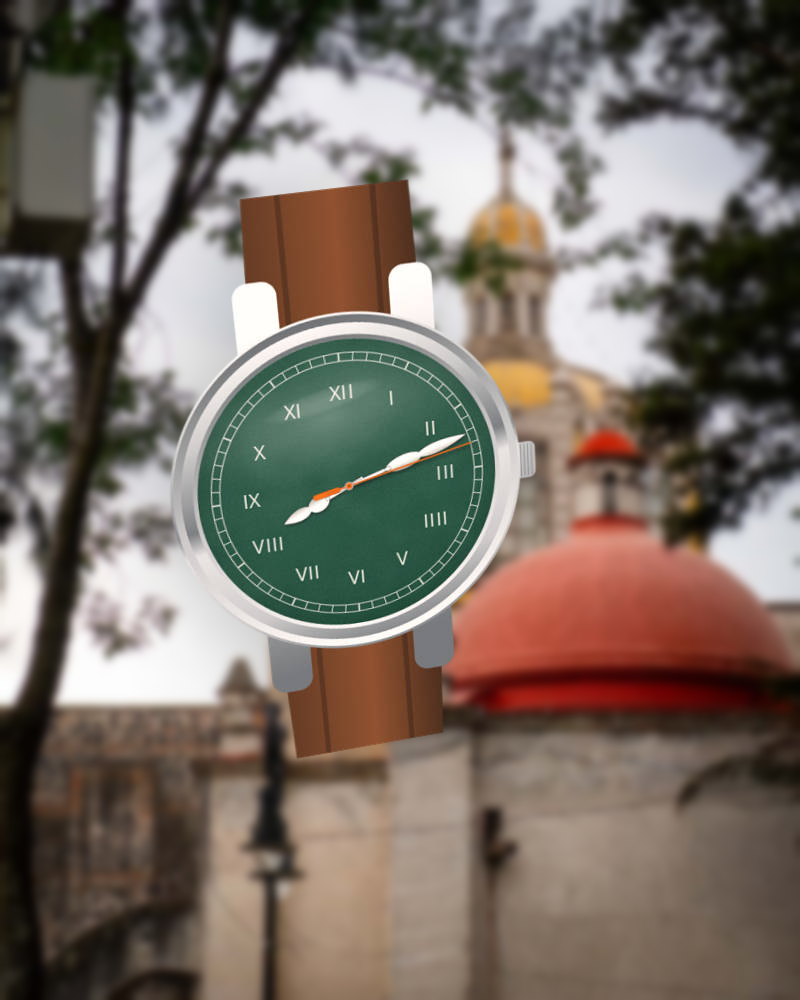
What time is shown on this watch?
8:12:13
